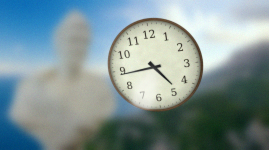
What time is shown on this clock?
4:44
